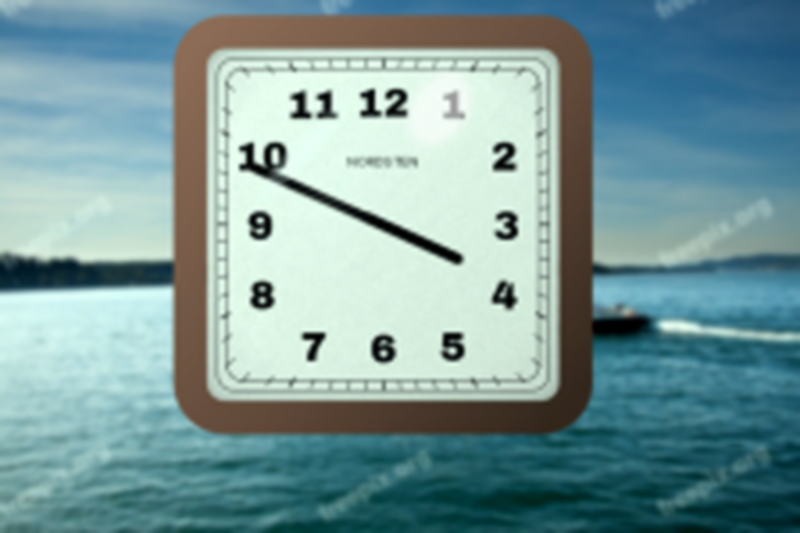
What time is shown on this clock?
3:49
